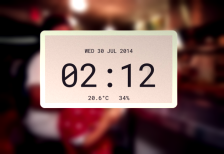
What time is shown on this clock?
2:12
